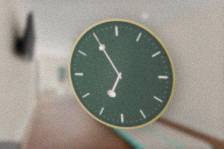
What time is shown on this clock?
6:55
